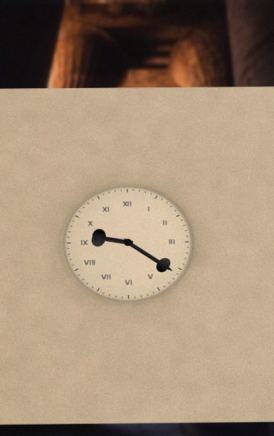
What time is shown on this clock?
9:21
